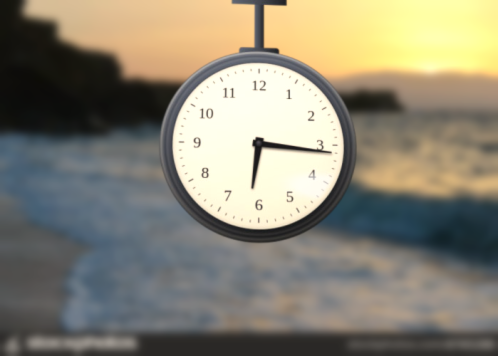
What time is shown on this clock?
6:16
